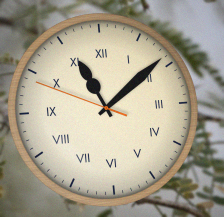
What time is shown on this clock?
11:08:49
